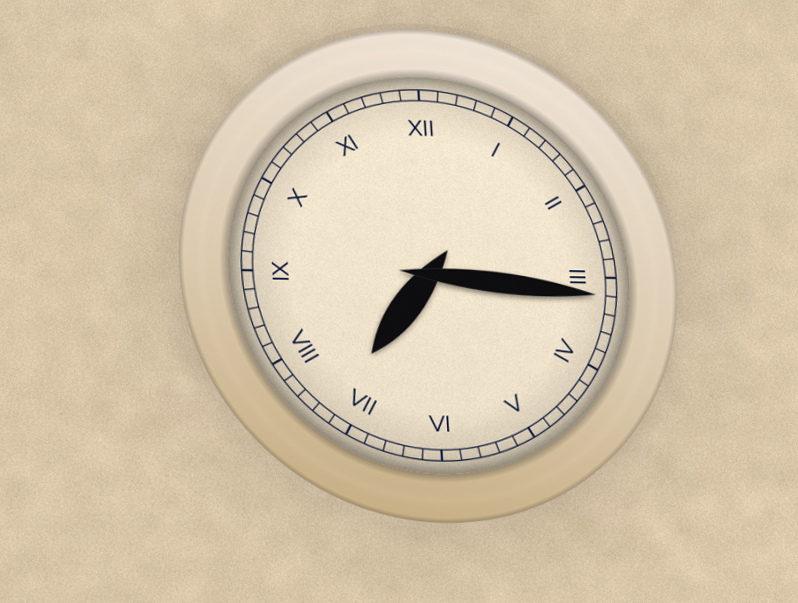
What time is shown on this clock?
7:16
